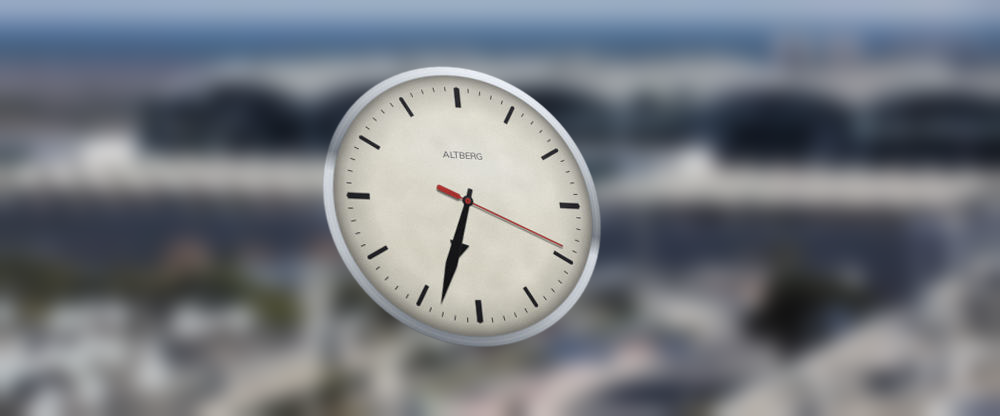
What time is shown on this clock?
6:33:19
